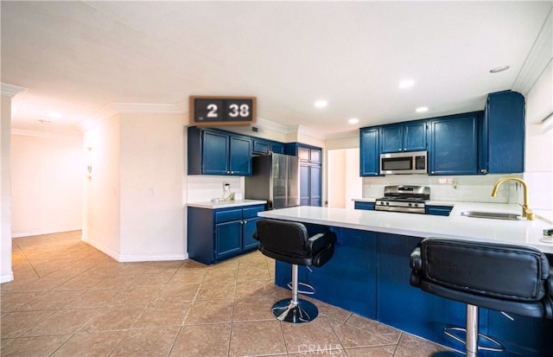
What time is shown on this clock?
2:38
